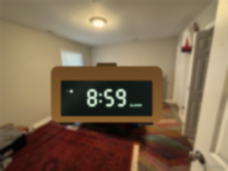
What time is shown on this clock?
8:59
